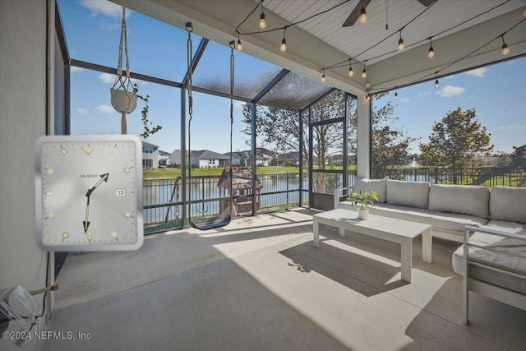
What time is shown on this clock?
1:31
